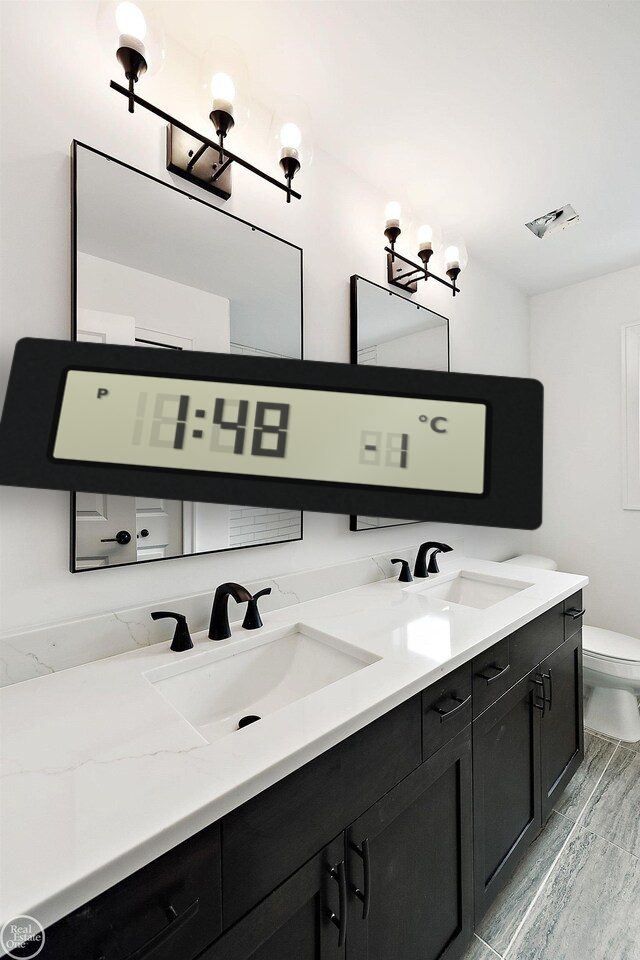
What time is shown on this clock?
1:48
